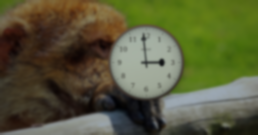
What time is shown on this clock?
2:59
